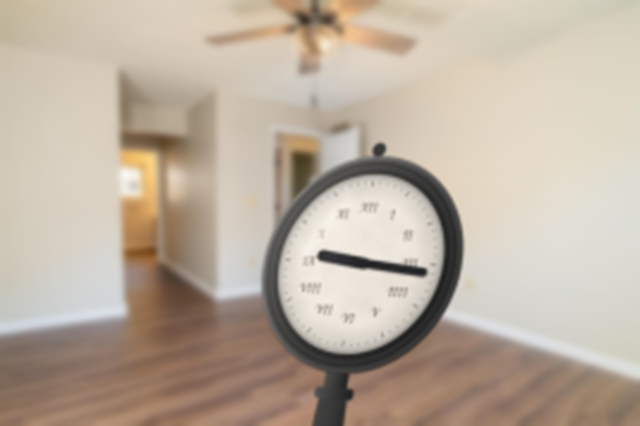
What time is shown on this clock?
9:16
